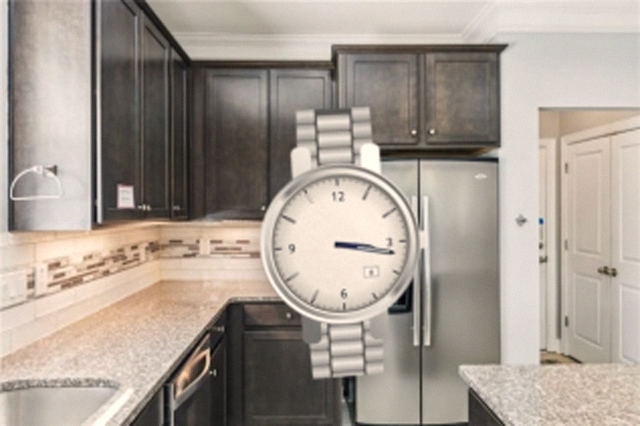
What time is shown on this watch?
3:17
